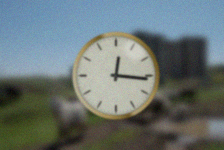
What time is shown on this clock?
12:16
